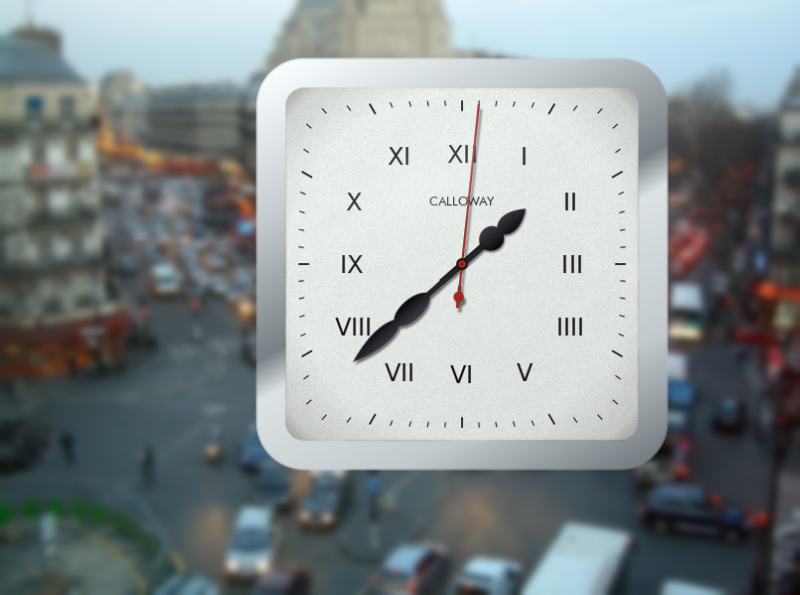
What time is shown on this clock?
1:38:01
